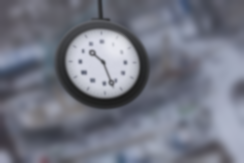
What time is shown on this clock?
10:27
